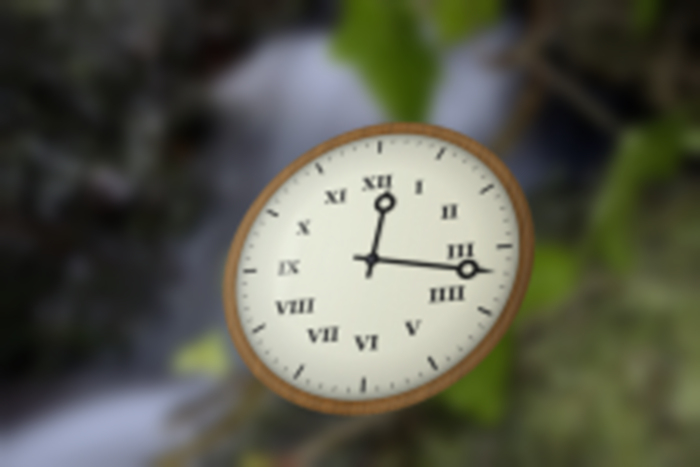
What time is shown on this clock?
12:17
